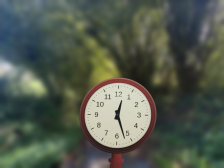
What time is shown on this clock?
12:27
